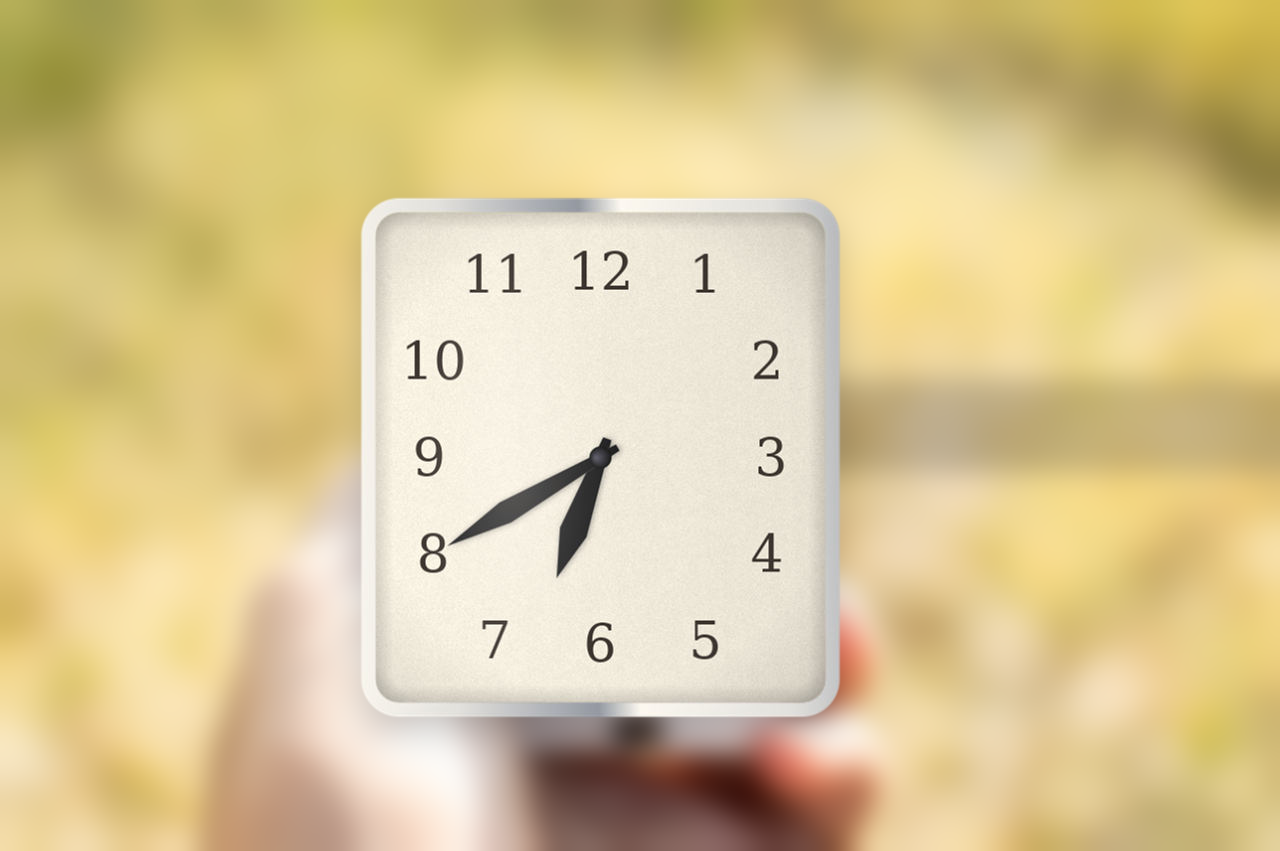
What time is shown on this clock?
6:40
